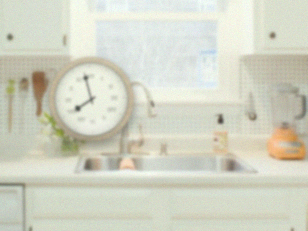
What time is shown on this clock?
7:58
